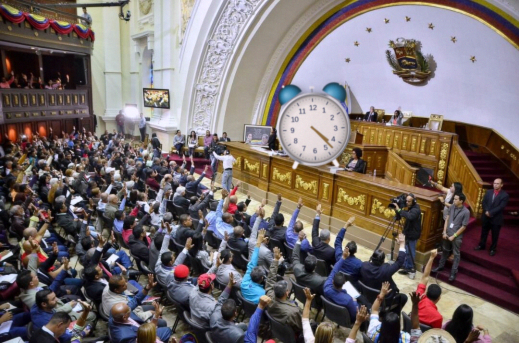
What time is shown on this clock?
4:23
